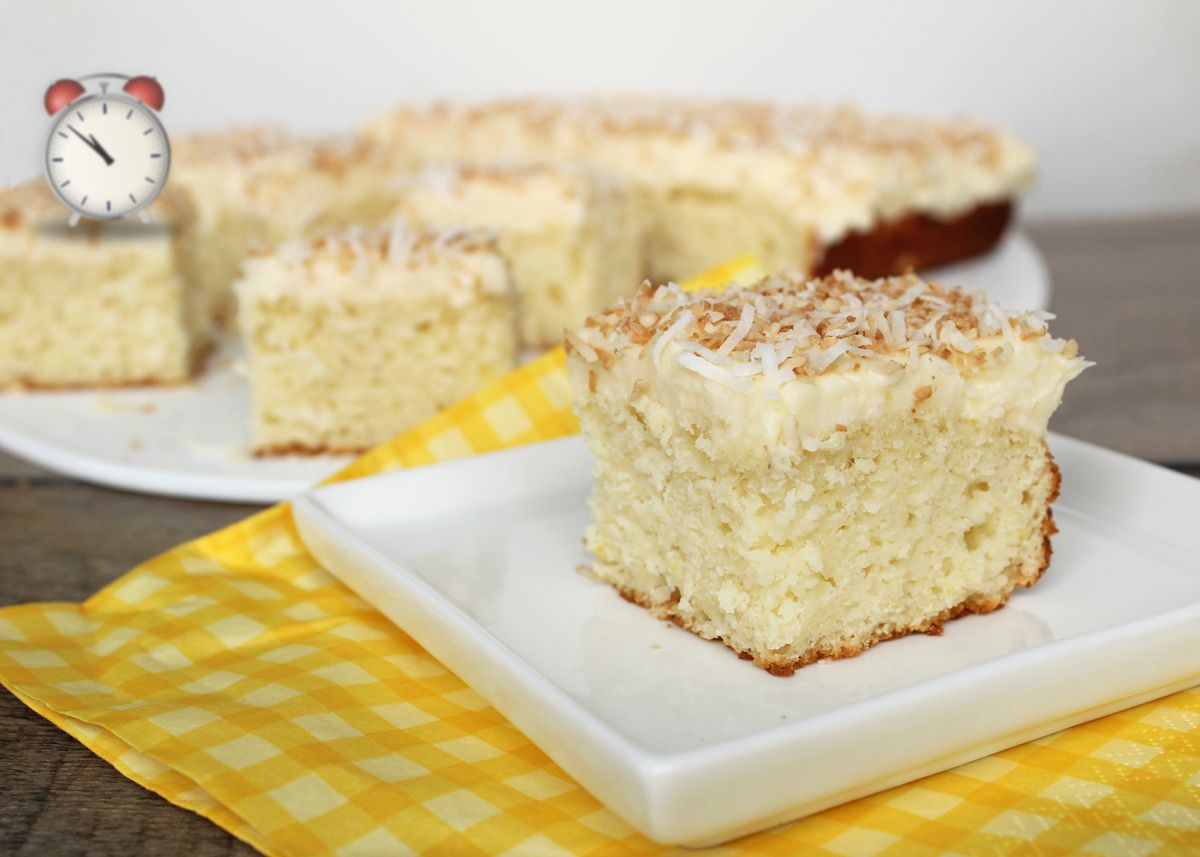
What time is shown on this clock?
10:52
